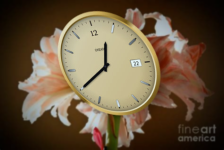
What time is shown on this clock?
12:40
